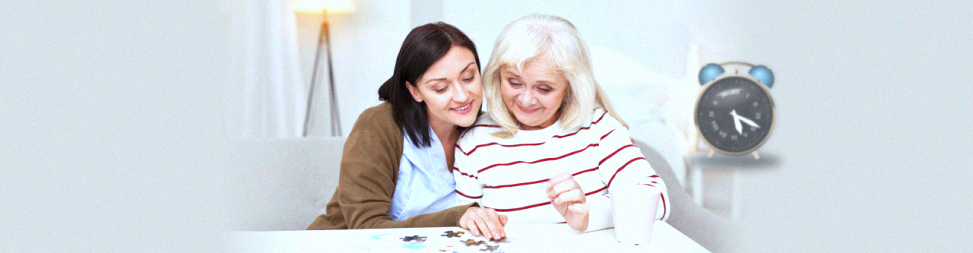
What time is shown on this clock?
5:19
